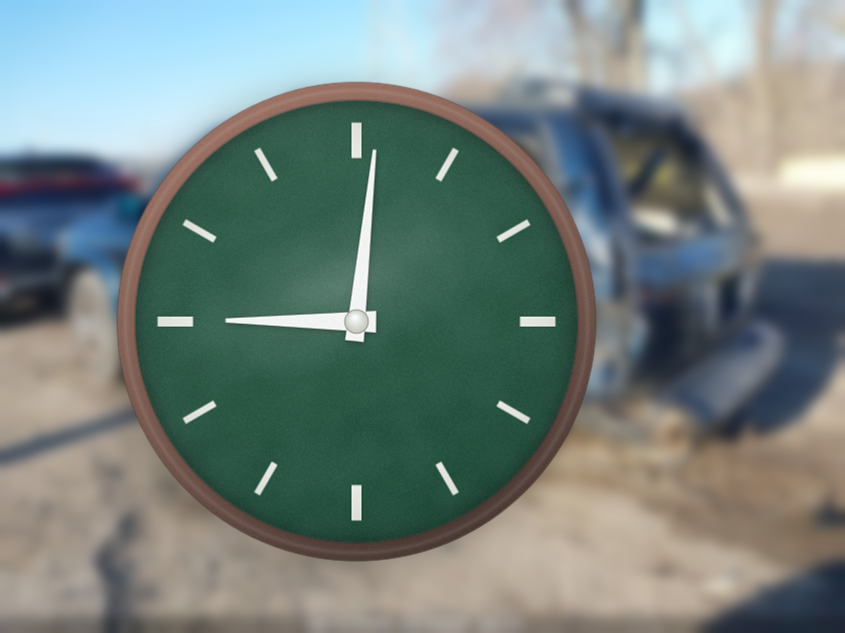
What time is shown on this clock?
9:01
